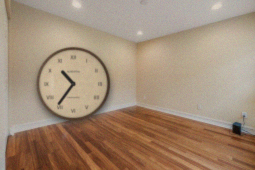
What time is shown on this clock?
10:36
